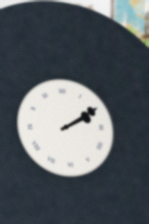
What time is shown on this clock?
2:10
